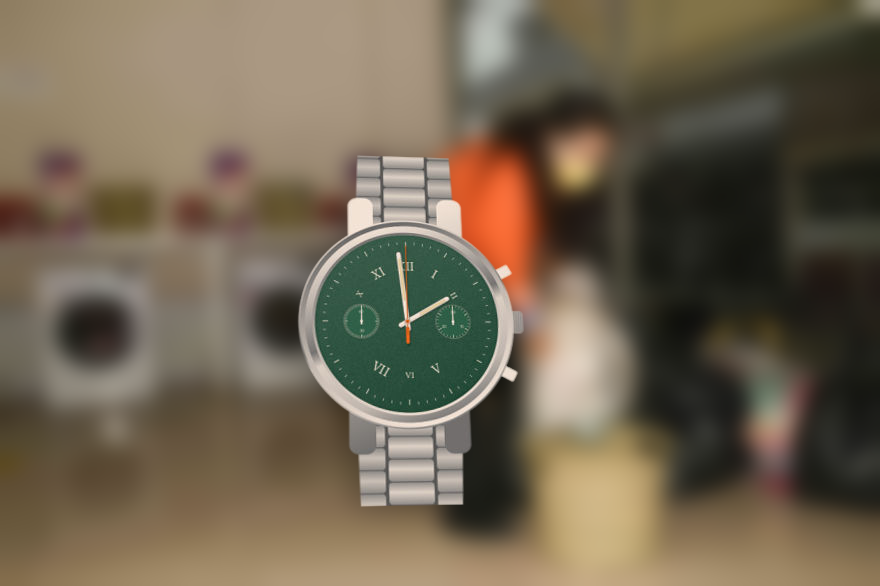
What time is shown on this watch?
1:59
